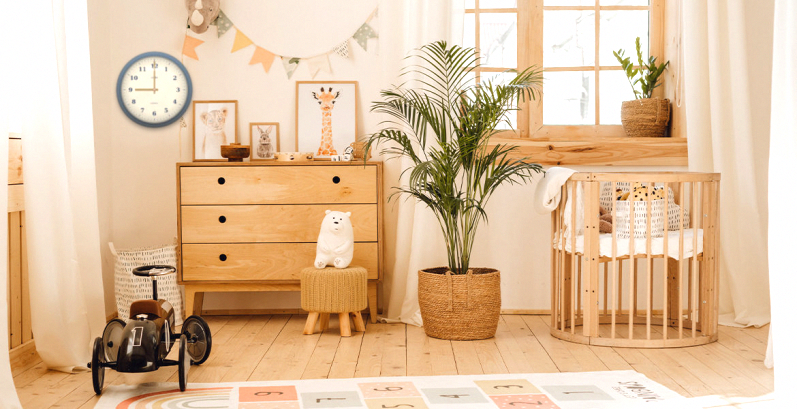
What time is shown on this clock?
9:00
